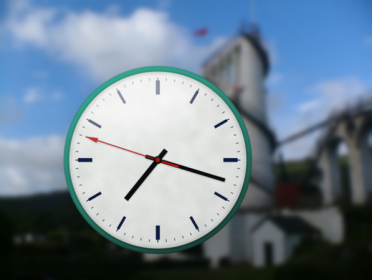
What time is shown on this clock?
7:17:48
